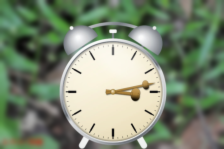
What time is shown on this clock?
3:13
